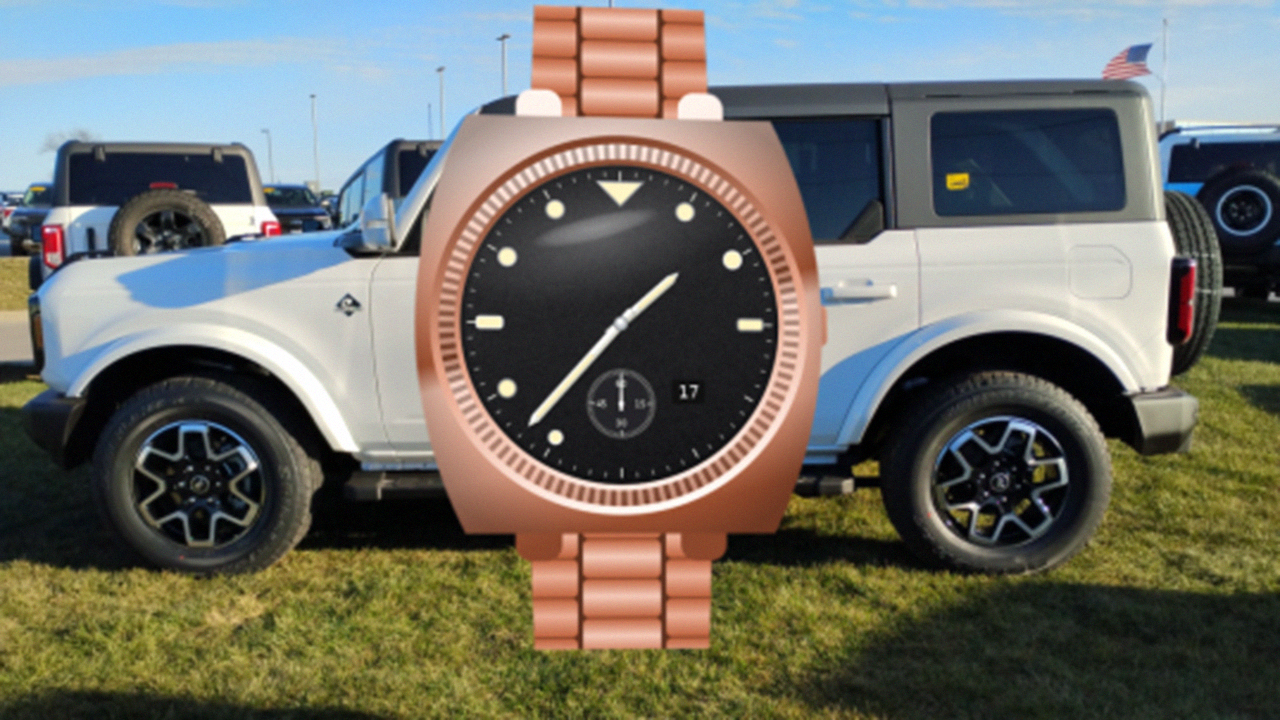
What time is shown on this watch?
1:37
